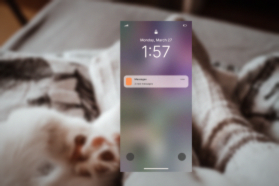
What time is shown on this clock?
1:57
